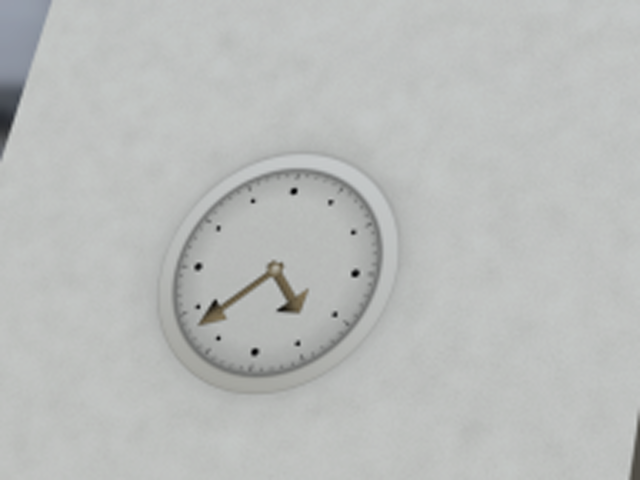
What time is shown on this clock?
4:38
